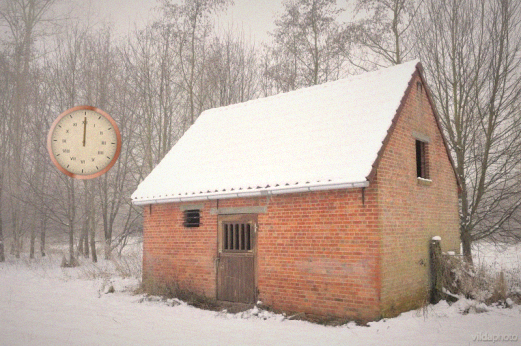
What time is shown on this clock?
12:00
